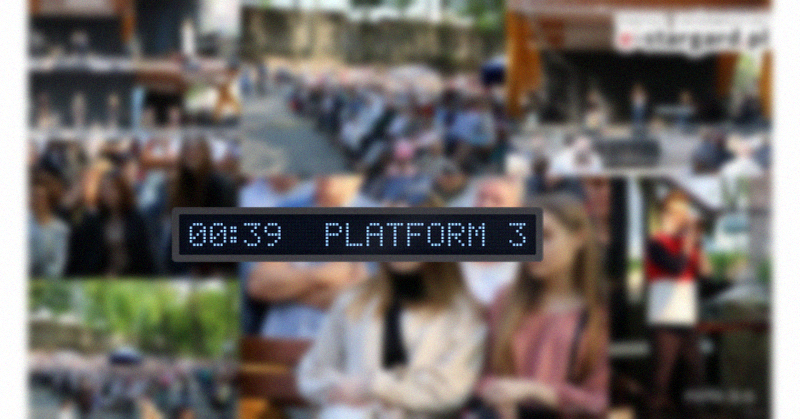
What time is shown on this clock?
0:39
